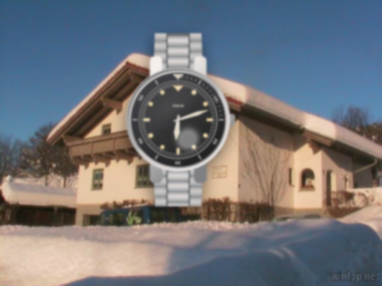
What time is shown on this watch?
6:12
